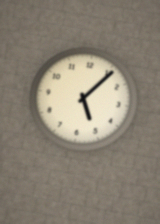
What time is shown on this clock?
5:06
